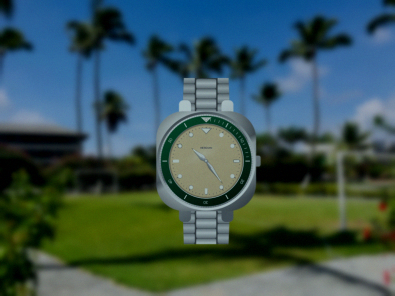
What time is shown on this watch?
10:24
